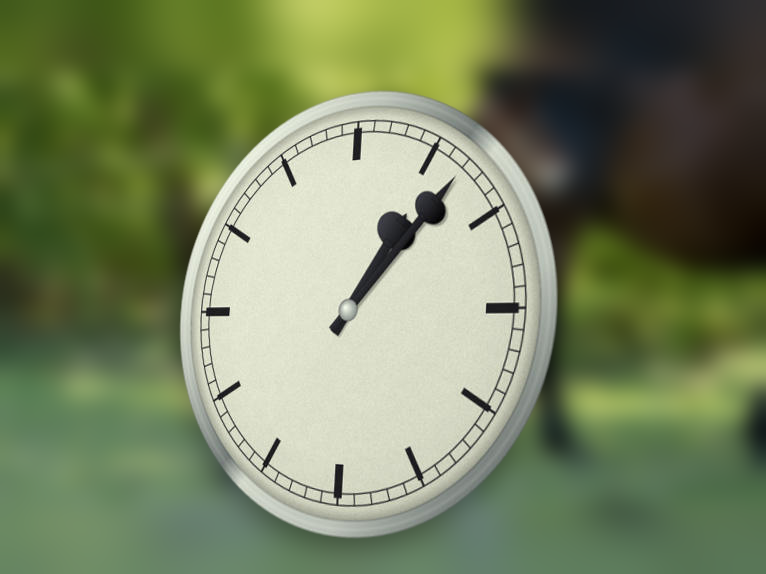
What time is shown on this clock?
1:07
